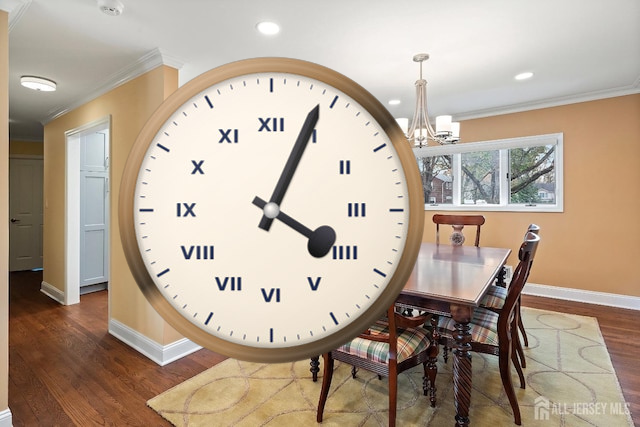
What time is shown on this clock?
4:04
